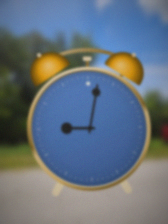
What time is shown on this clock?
9:02
